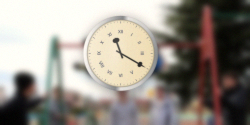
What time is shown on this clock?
11:20
